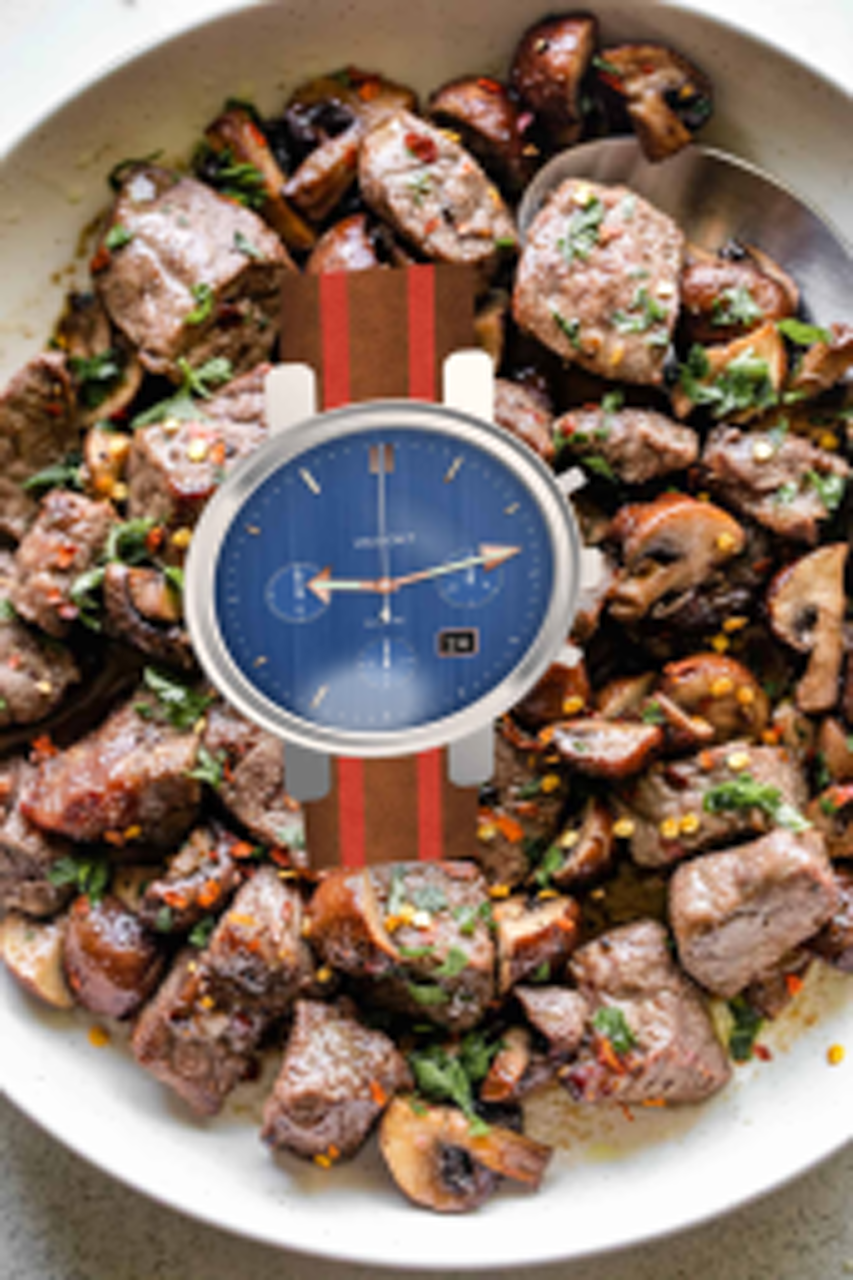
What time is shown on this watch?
9:13
